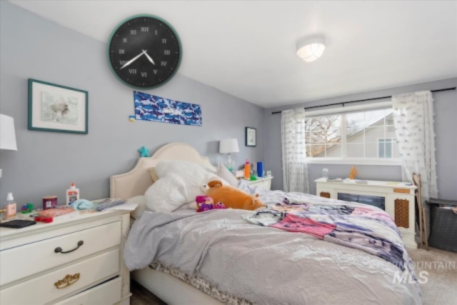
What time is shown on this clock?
4:39
